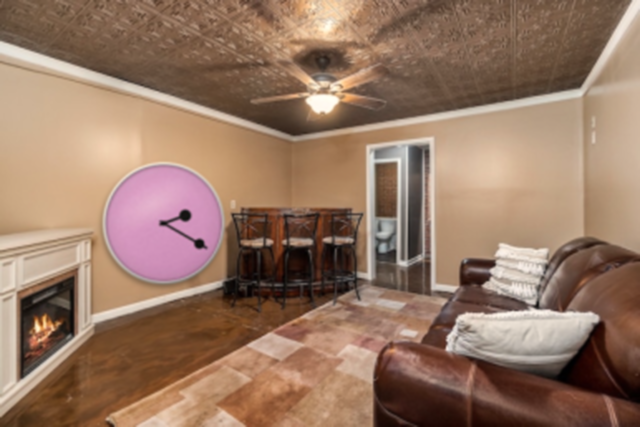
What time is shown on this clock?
2:20
